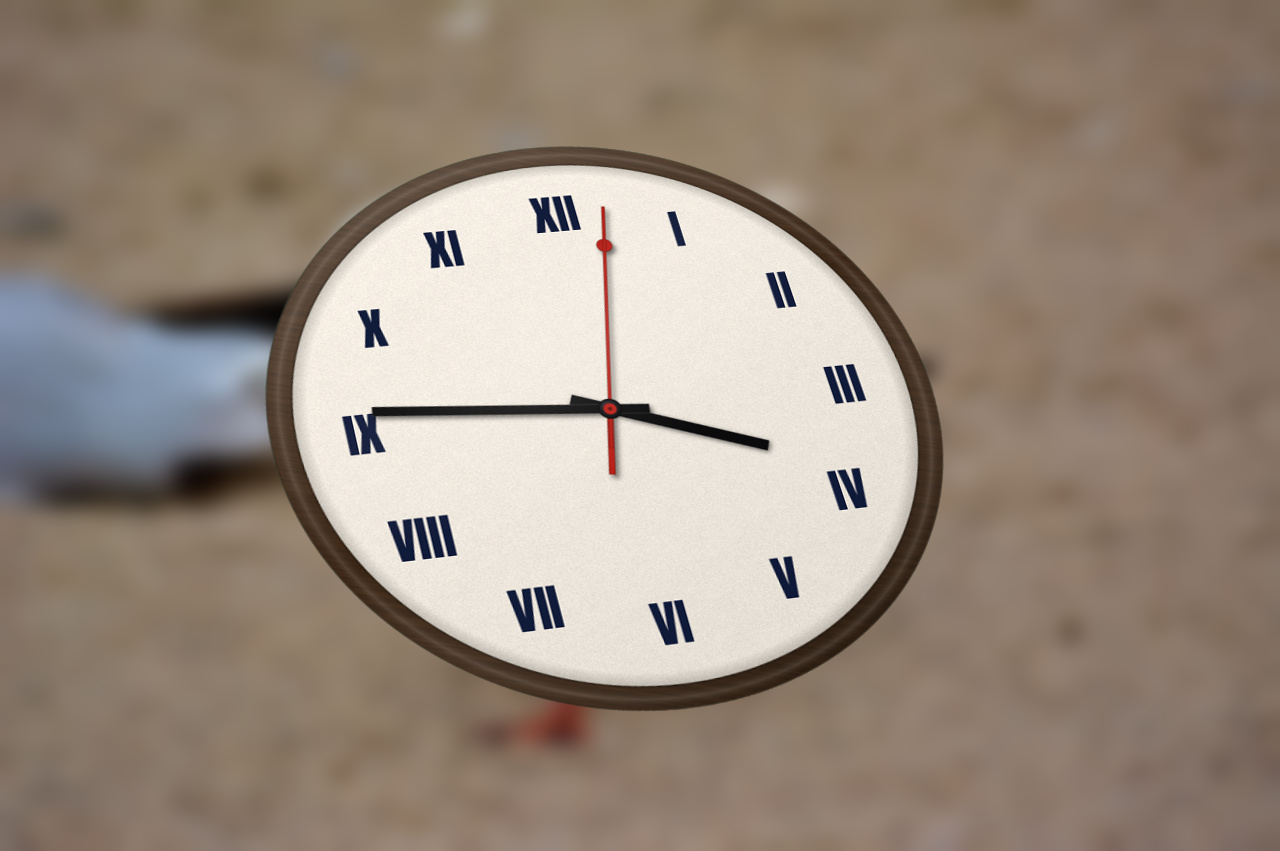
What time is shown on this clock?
3:46:02
